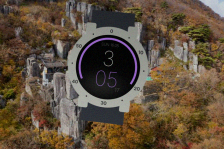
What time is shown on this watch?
3:05
